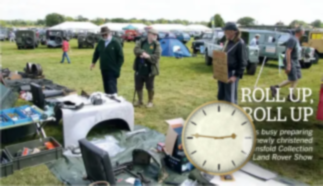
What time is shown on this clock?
2:46
